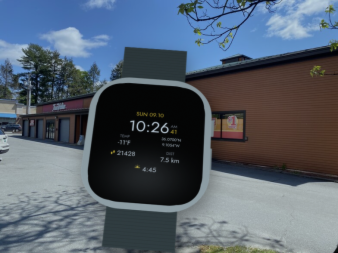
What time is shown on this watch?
10:26
